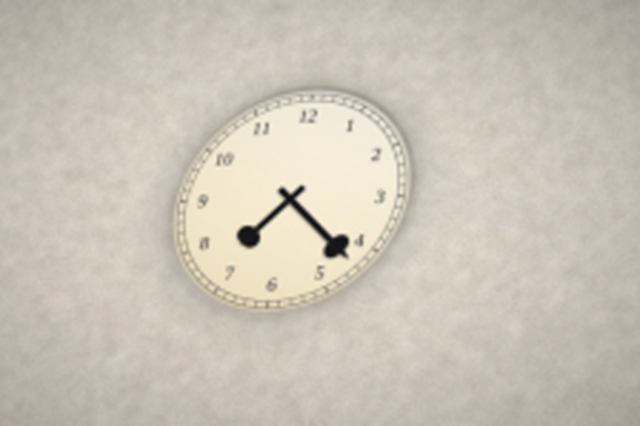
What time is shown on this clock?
7:22
